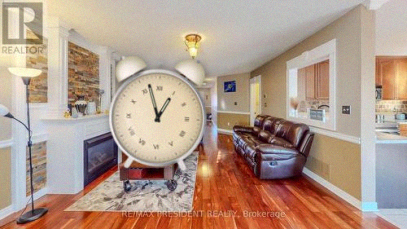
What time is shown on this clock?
12:57
